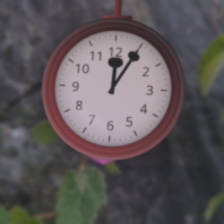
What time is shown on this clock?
12:05
